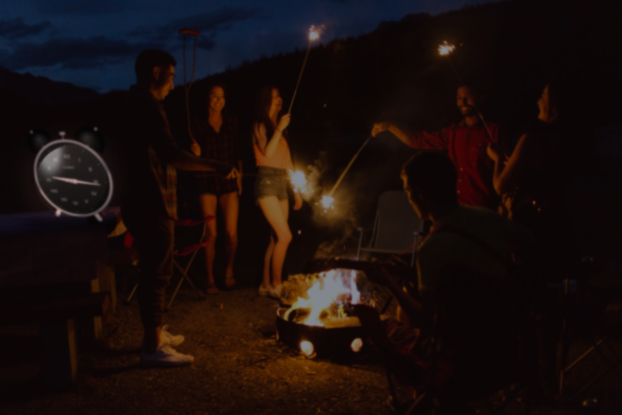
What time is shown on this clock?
9:16
